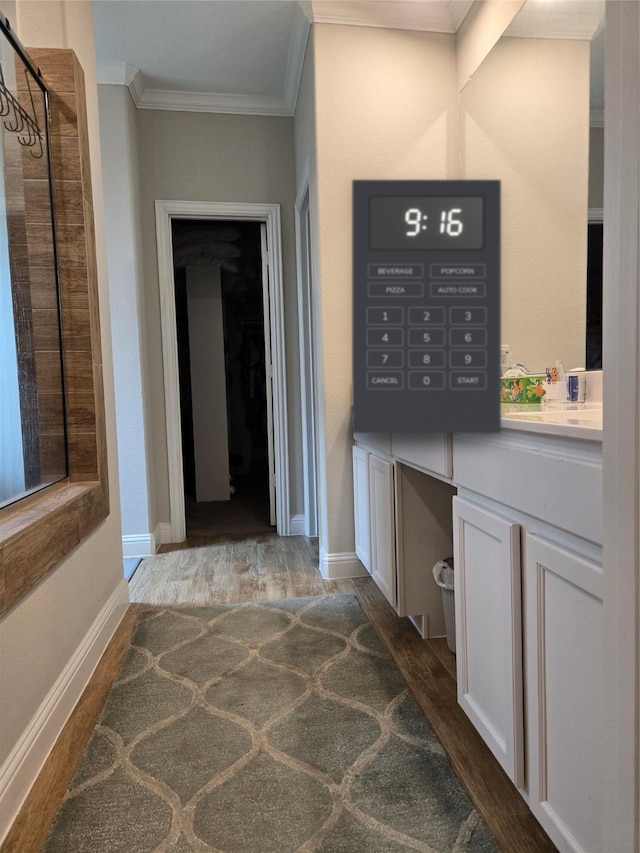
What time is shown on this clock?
9:16
